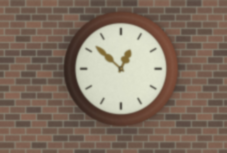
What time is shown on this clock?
12:52
